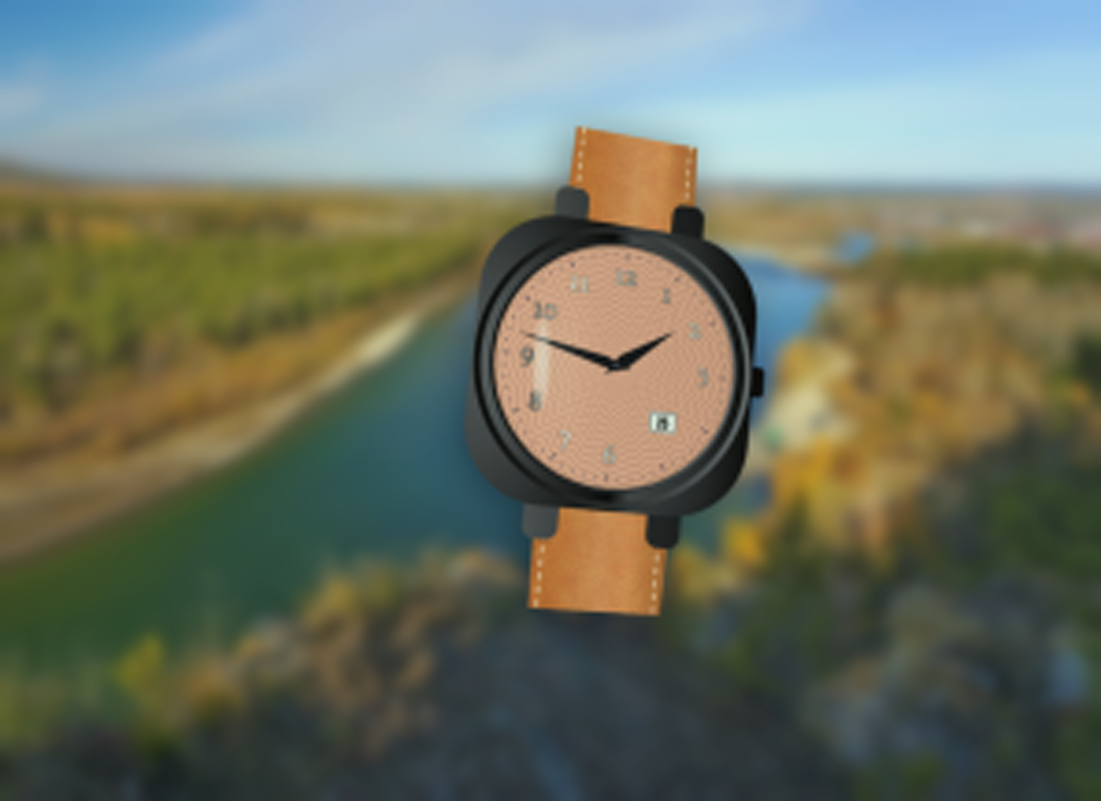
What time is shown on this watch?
1:47
